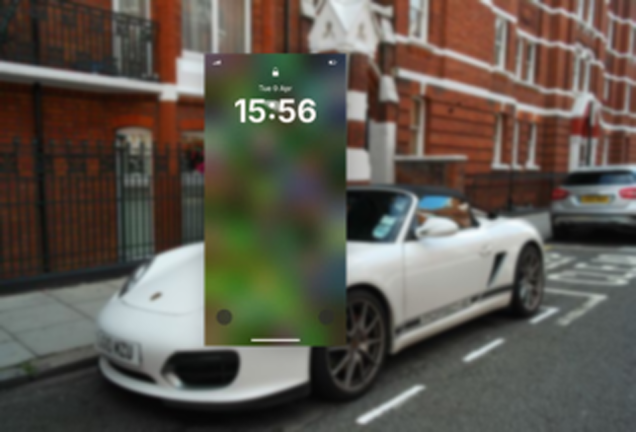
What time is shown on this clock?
15:56
